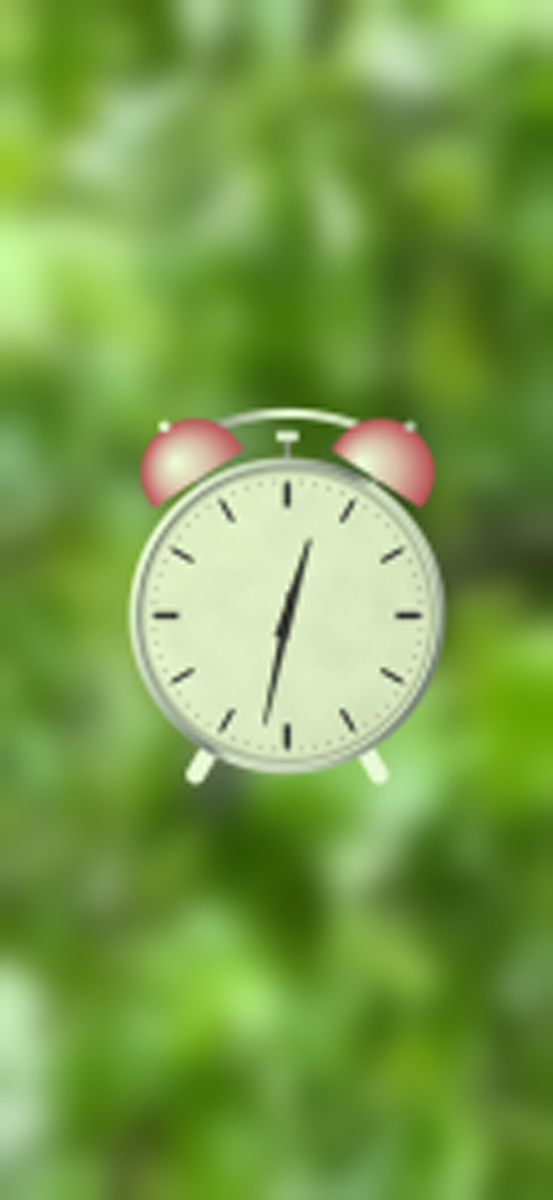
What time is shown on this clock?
12:32
